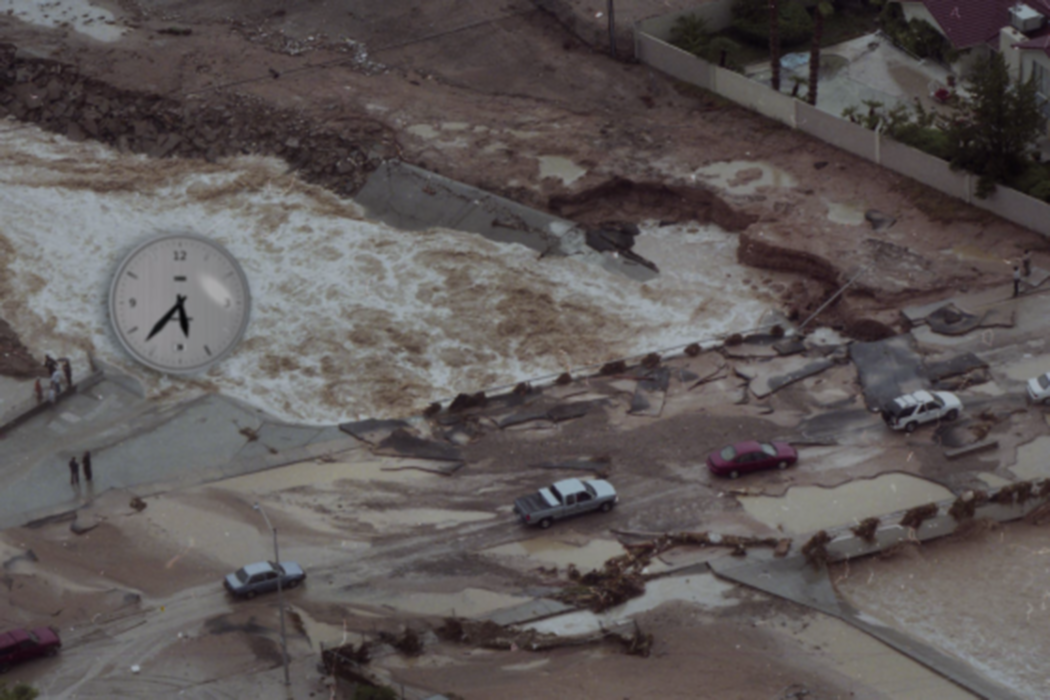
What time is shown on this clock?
5:37
